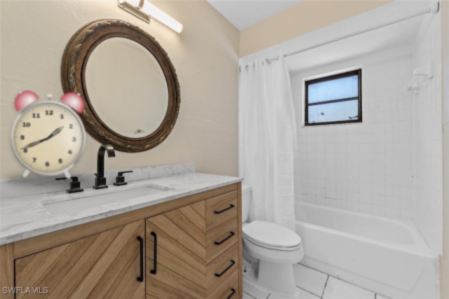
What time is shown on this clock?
1:41
